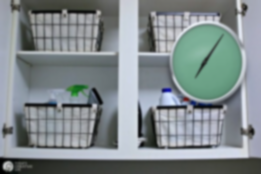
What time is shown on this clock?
7:06
